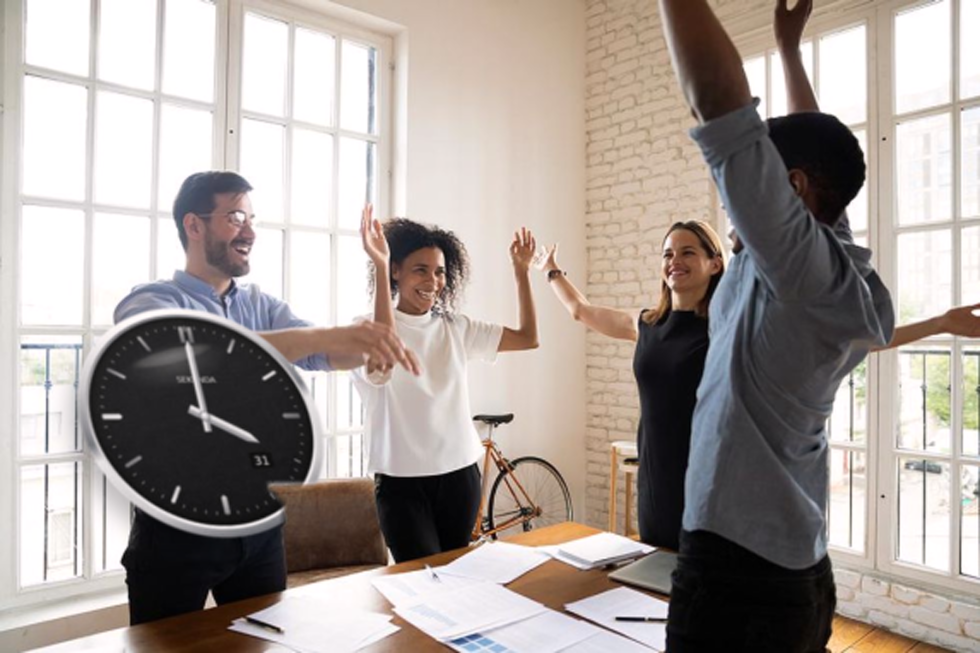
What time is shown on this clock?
4:00
